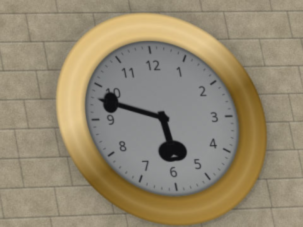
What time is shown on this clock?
5:48
